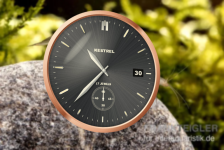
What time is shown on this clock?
10:37
